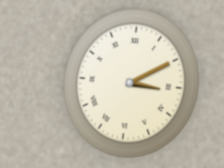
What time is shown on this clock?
3:10
